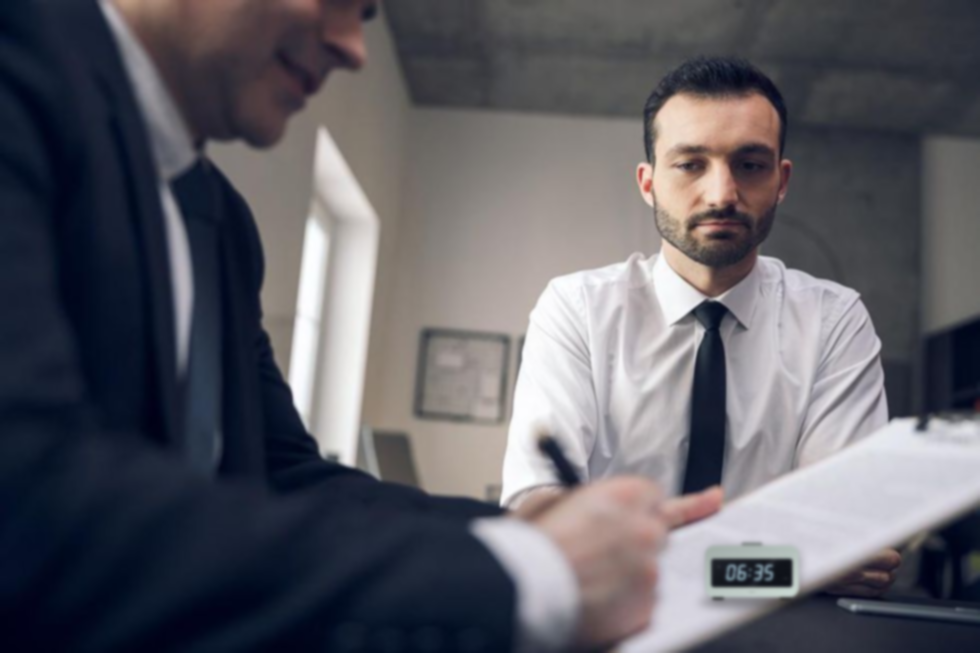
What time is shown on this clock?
6:35
